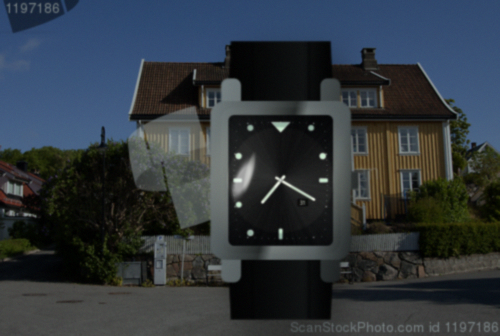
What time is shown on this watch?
7:20
